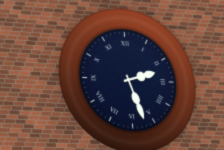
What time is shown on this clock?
2:27
